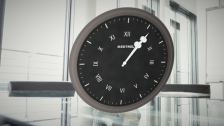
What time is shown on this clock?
1:06
